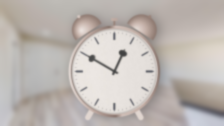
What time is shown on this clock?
12:50
